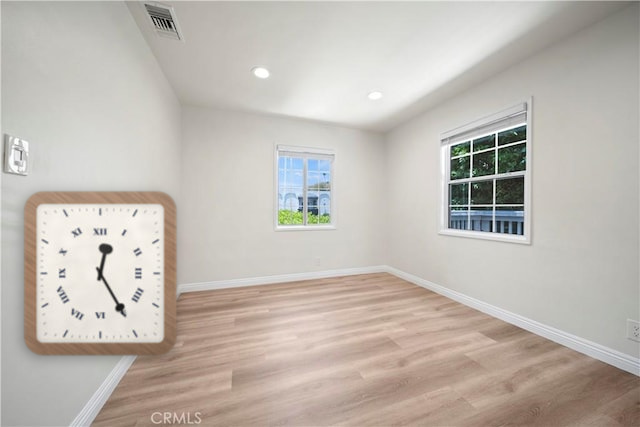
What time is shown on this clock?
12:25
